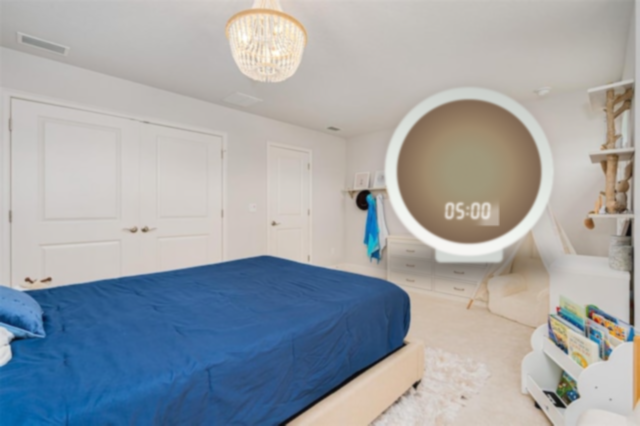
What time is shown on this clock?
5:00
